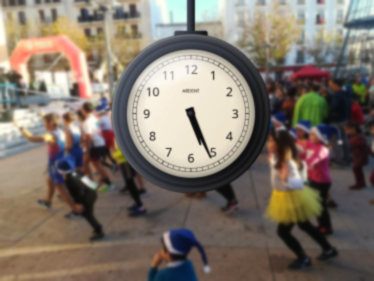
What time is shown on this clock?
5:26
